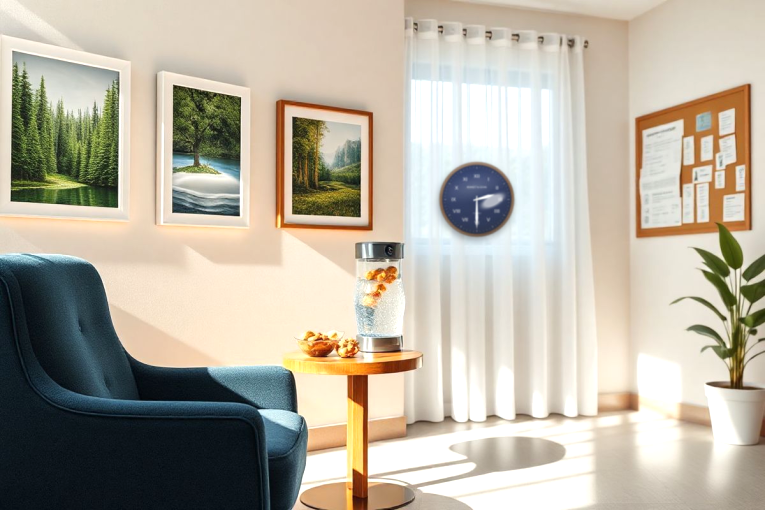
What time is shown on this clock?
2:30
